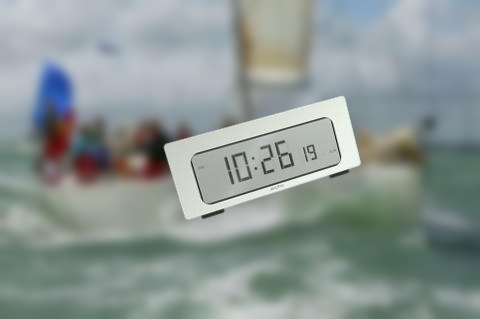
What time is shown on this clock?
10:26:19
